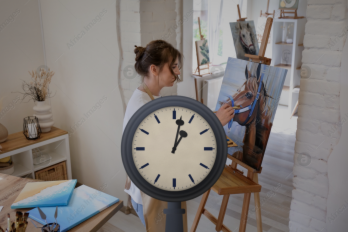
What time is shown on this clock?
1:02
